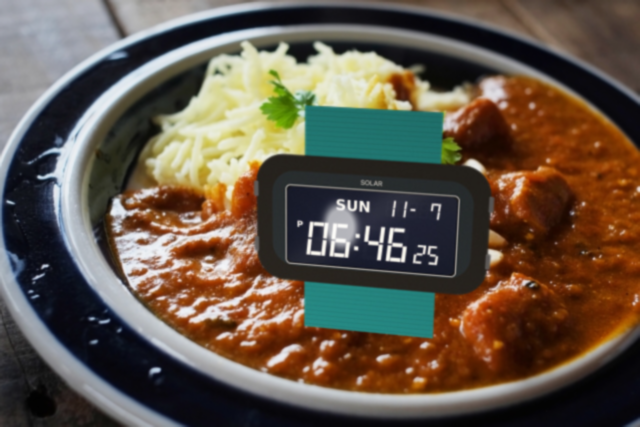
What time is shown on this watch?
6:46:25
